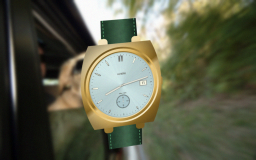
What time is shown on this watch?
8:13
